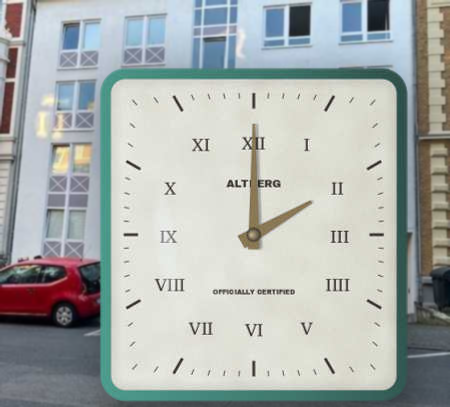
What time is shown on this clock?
2:00
